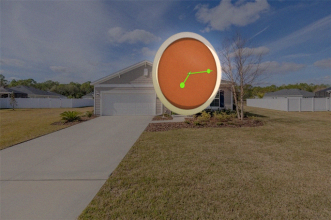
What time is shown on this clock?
7:14
